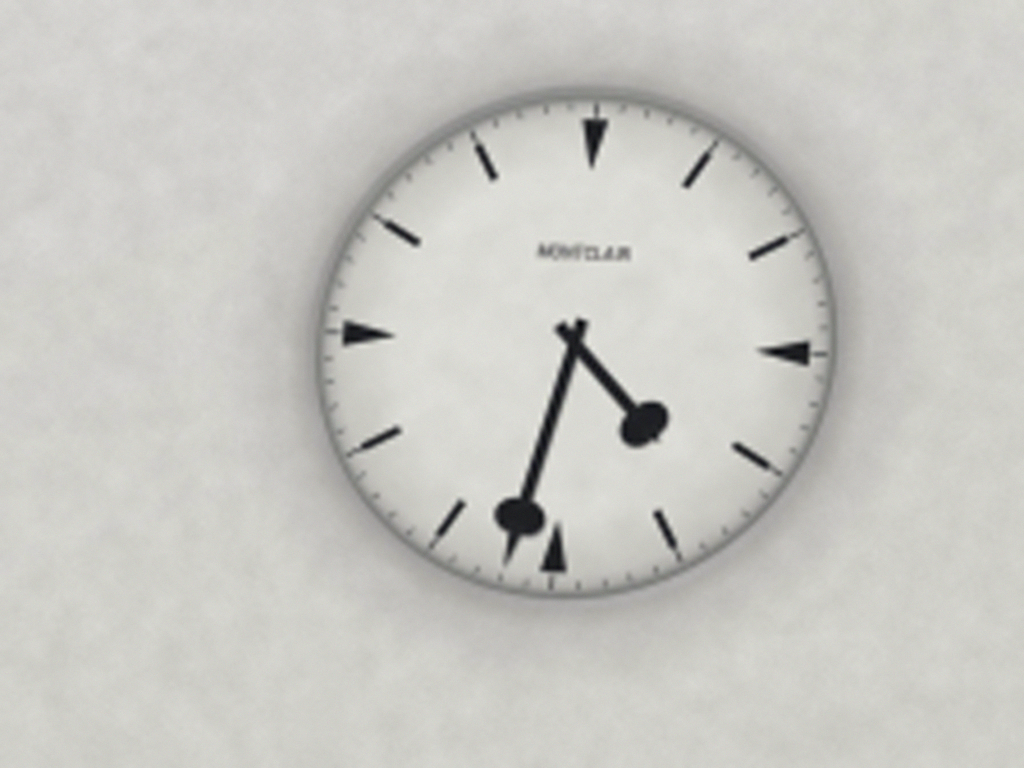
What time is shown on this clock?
4:32
